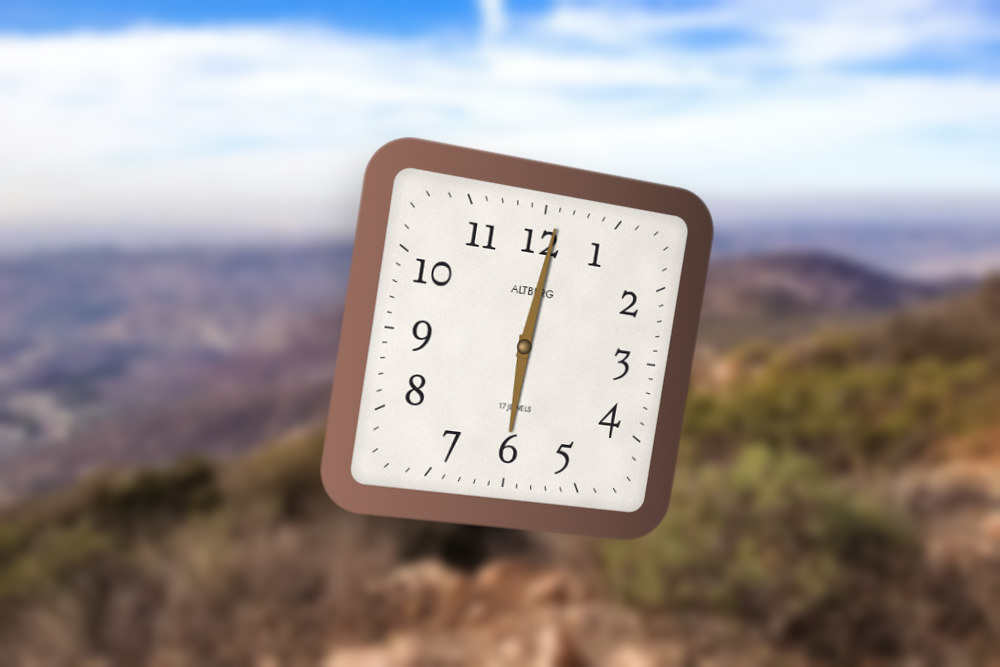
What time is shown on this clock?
6:01
